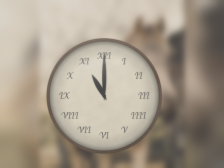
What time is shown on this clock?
11:00
